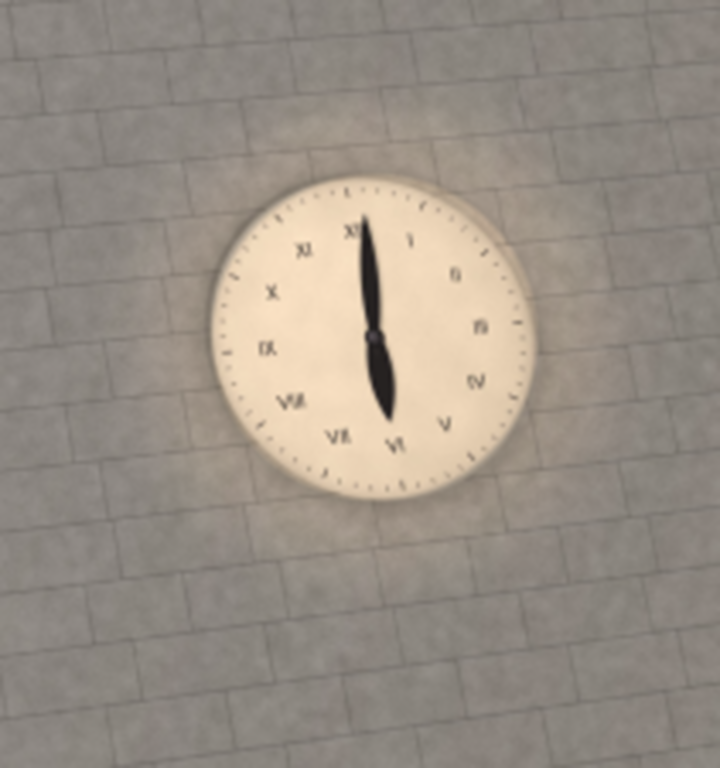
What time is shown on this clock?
6:01
